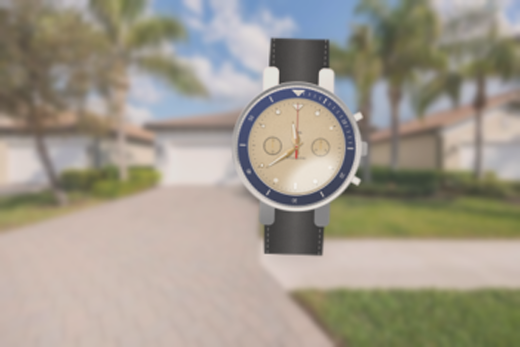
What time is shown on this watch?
11:39
